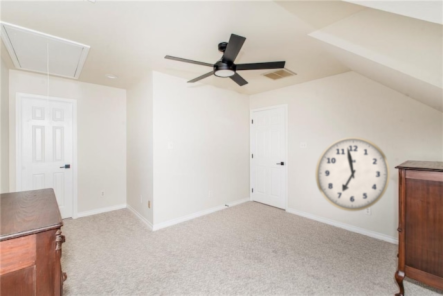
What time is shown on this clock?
6:58
